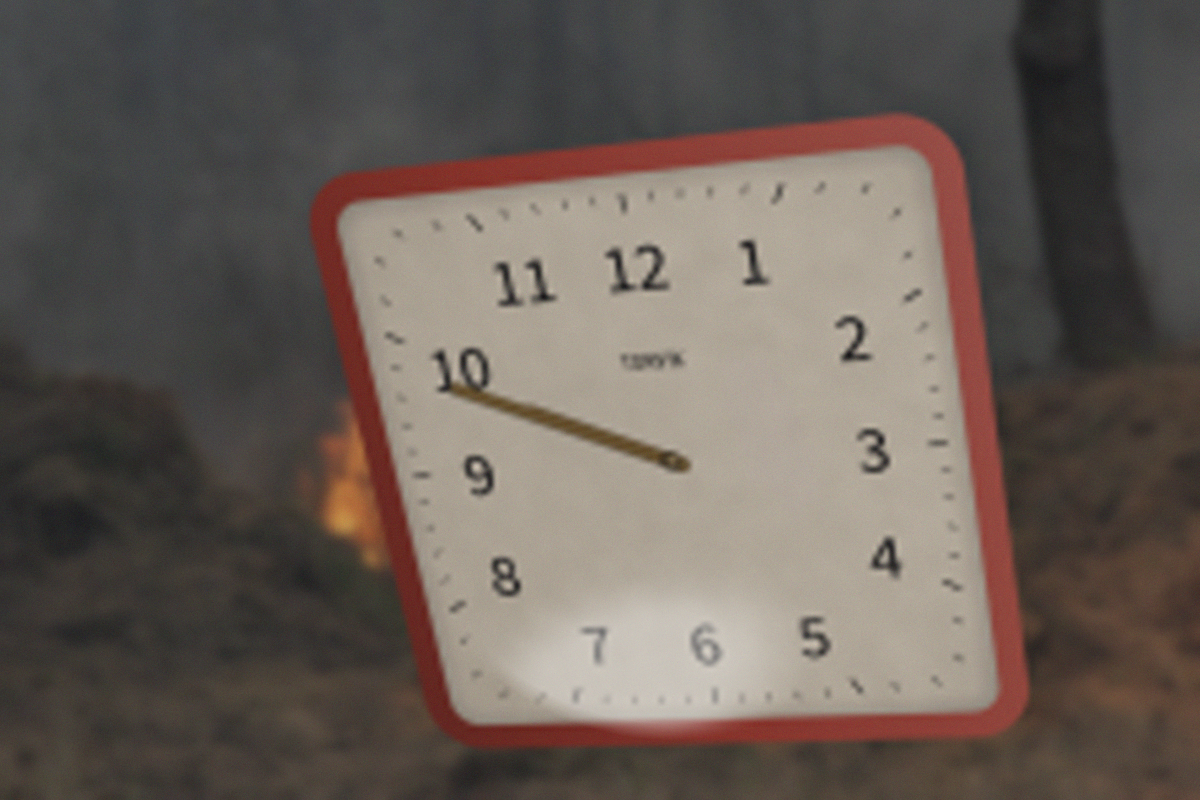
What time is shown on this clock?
9:49
